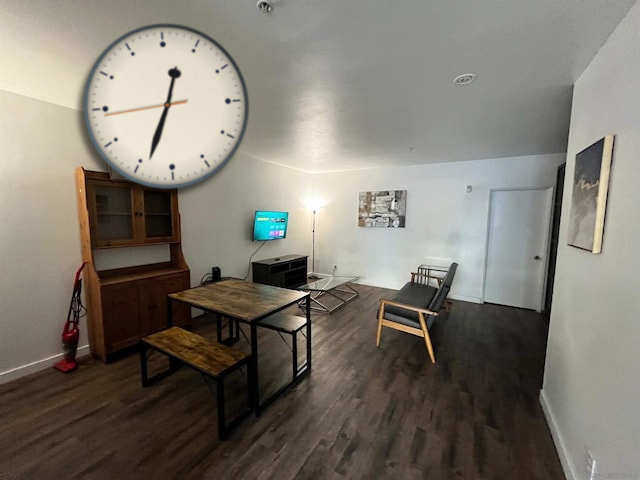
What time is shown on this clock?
12:33:44
